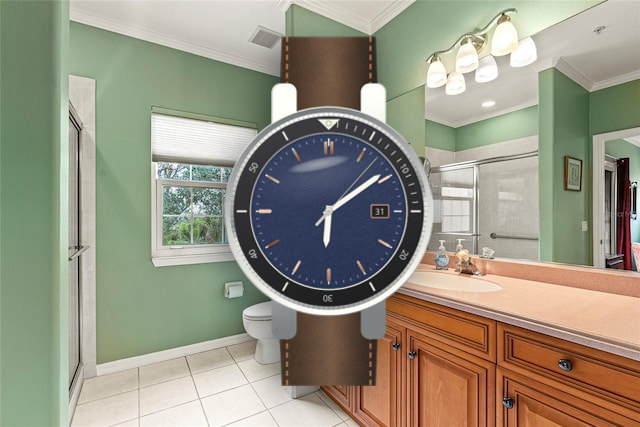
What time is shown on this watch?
6:09:07
